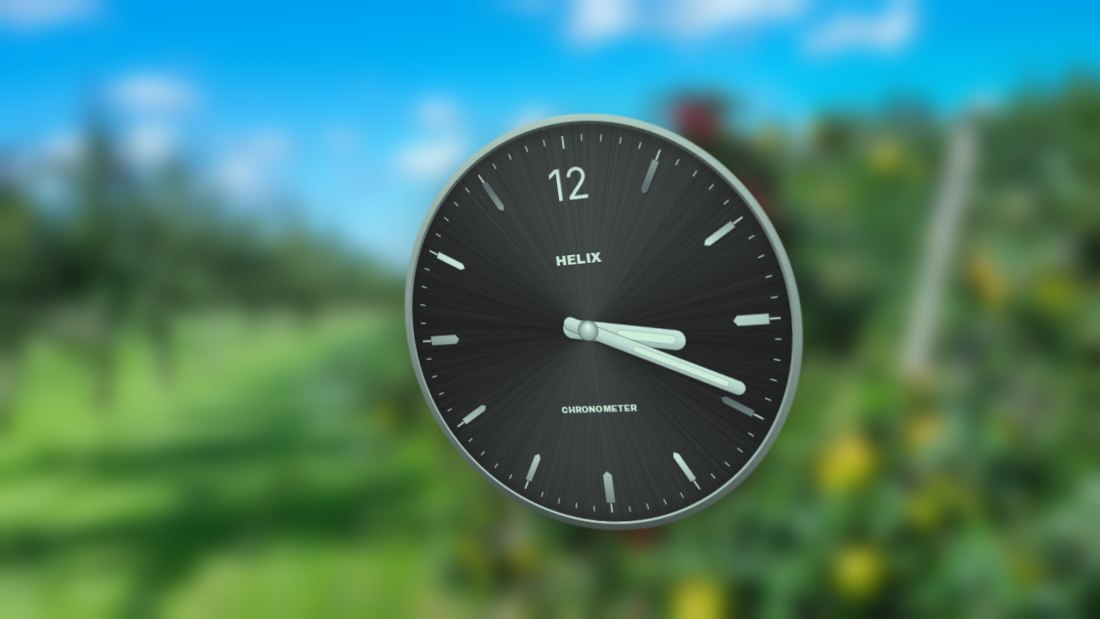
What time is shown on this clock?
3:19
